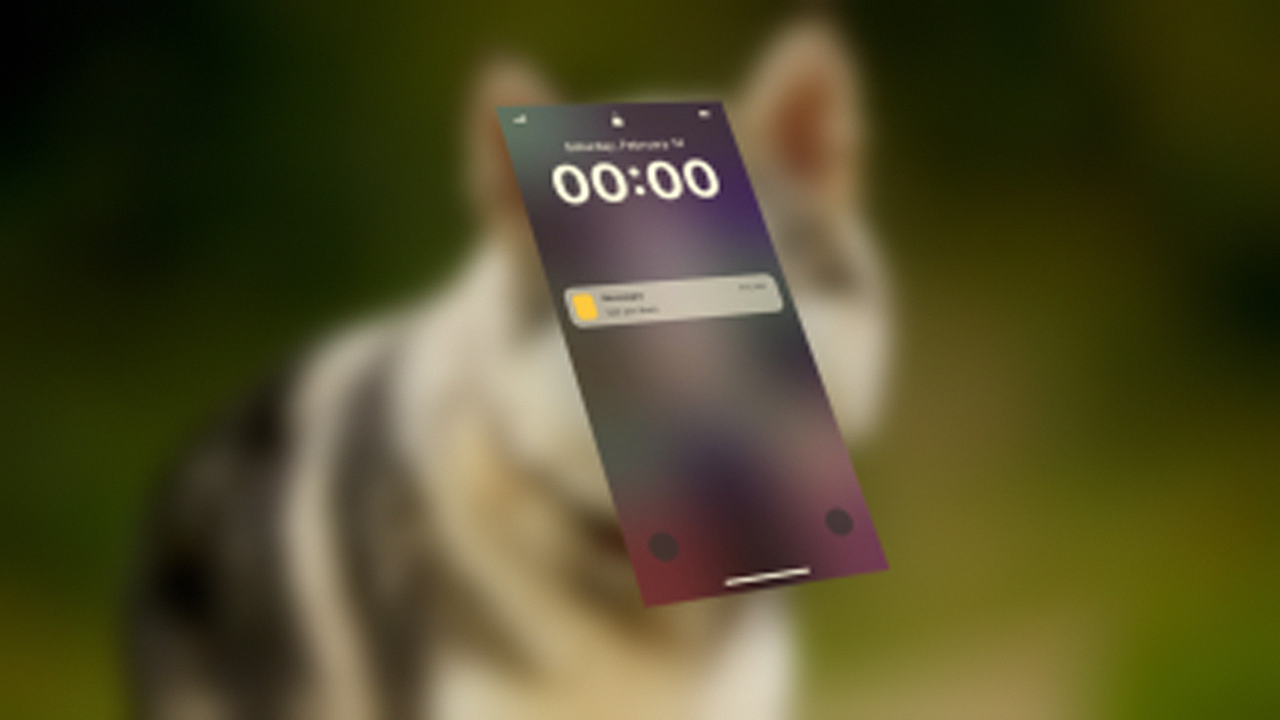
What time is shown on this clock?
0:00
